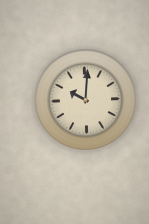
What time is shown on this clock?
10:01
